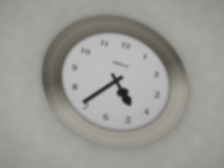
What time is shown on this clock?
4:36
